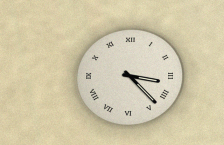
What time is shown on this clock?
3:23
